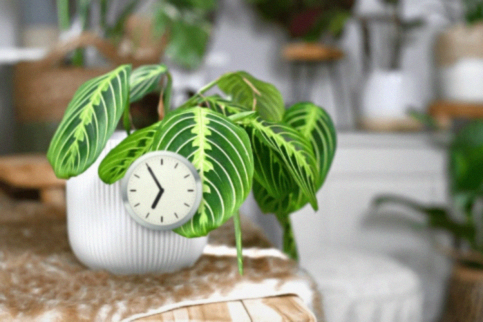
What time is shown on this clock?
6:55
